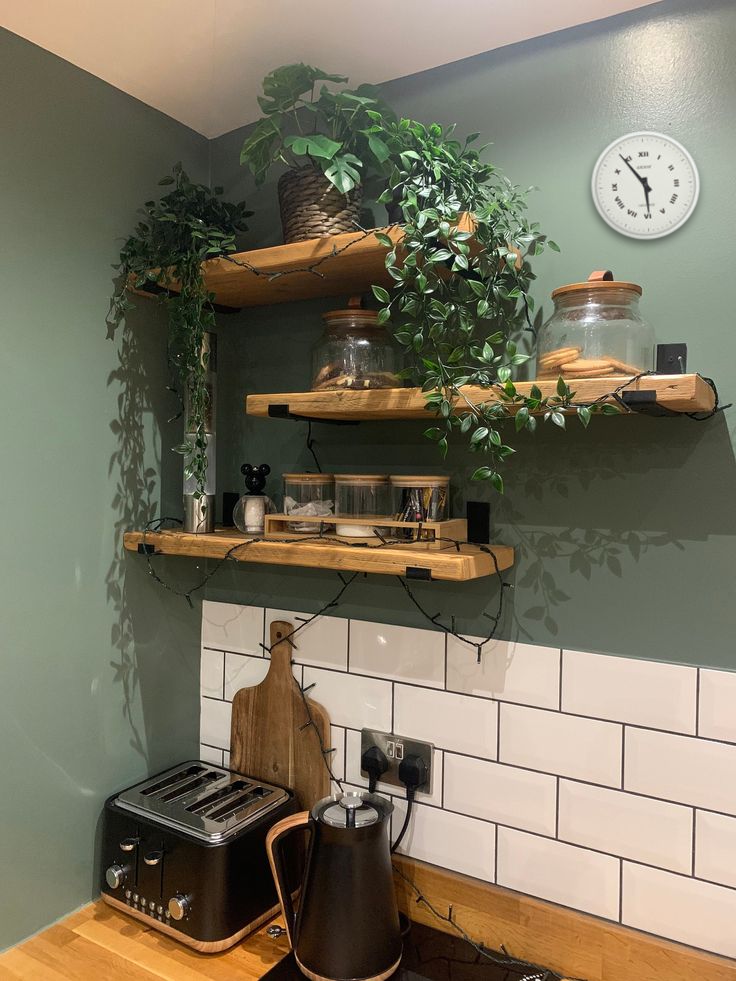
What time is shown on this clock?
5:54
